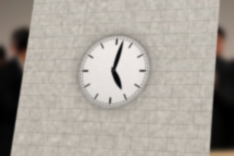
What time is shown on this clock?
5:02
